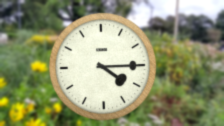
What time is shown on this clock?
4:15
